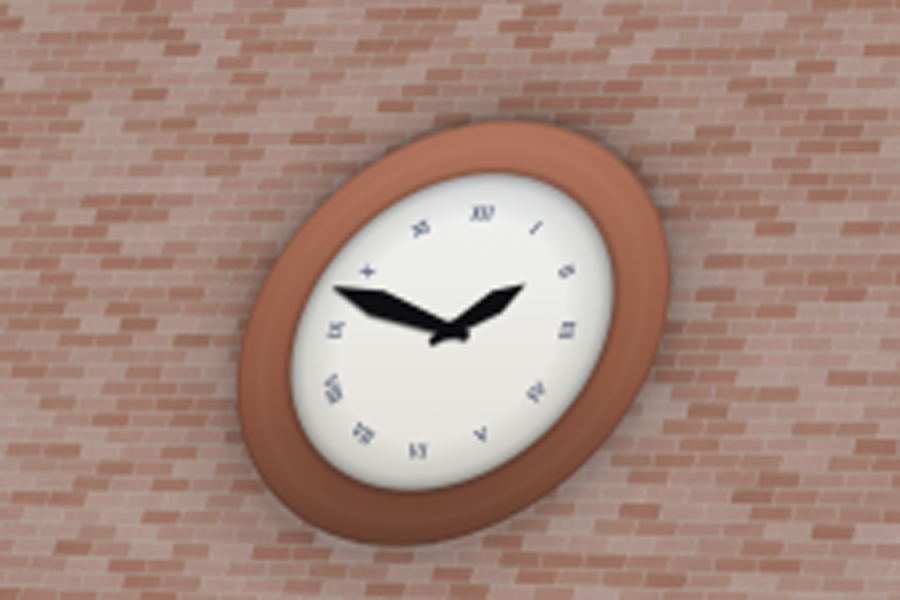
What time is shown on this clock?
1:48
